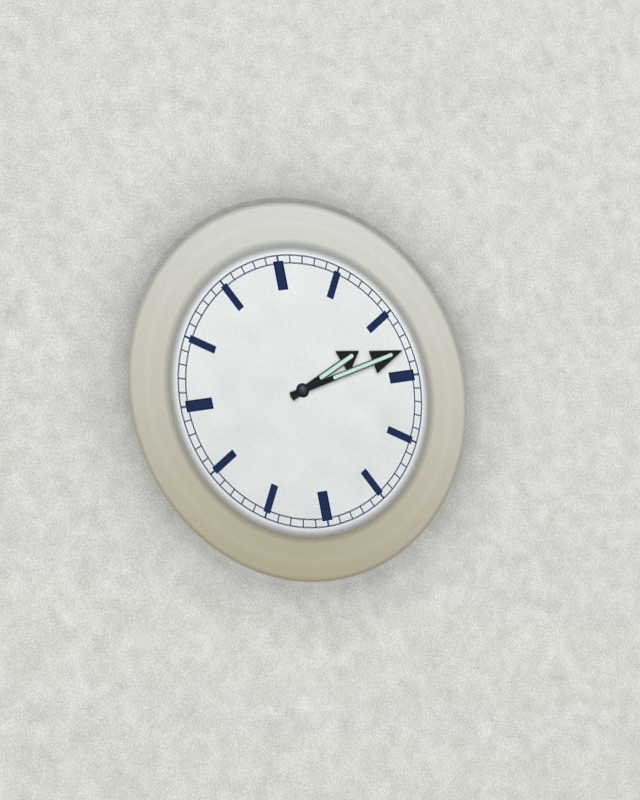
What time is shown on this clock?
2:13
